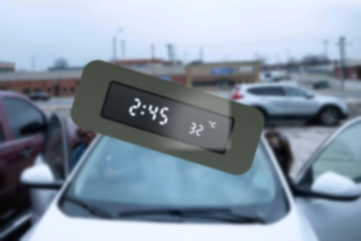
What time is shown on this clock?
2:45
